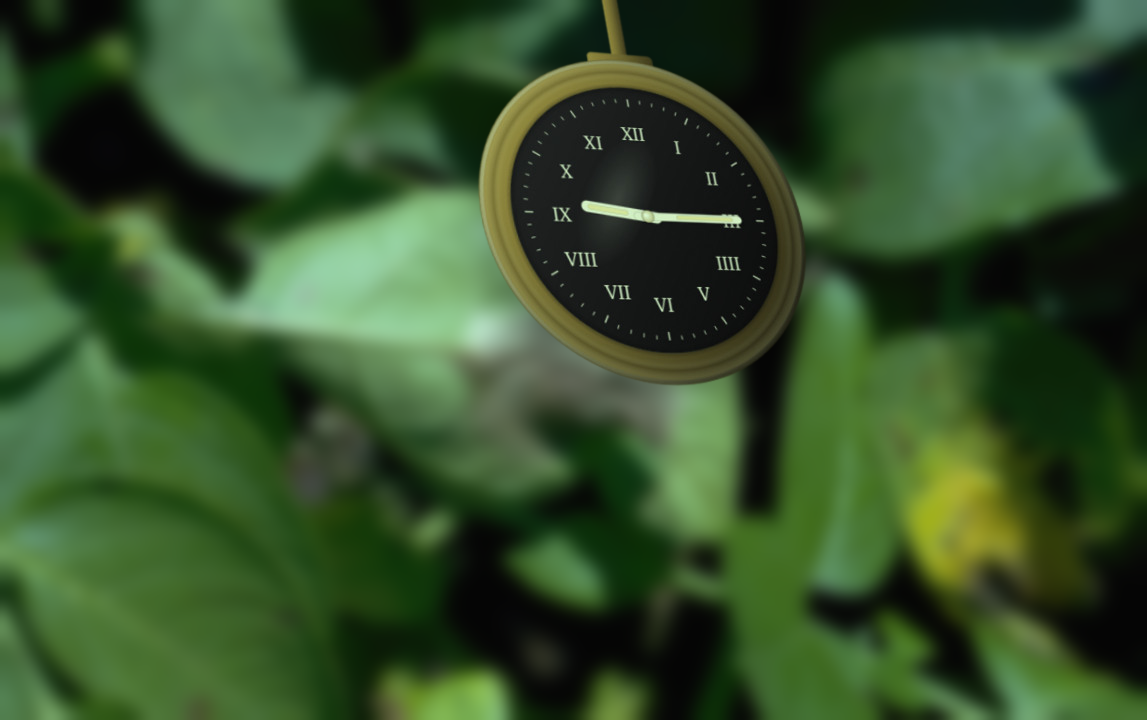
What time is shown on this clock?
9:15
